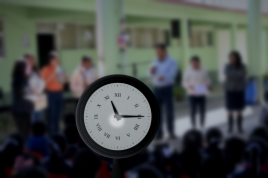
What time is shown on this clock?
11:15
